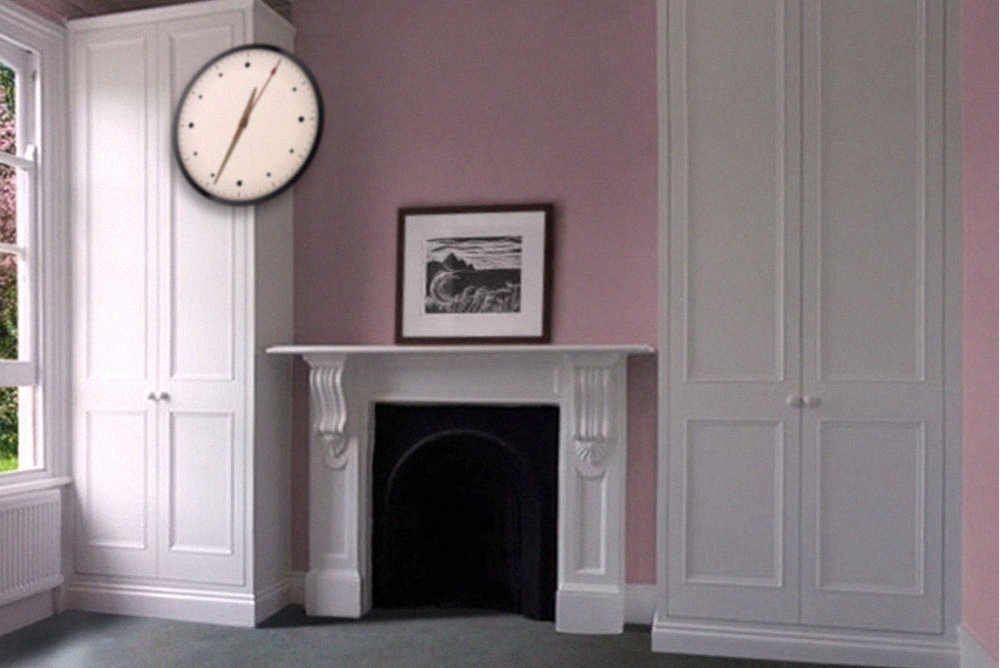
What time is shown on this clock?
12:34:05
